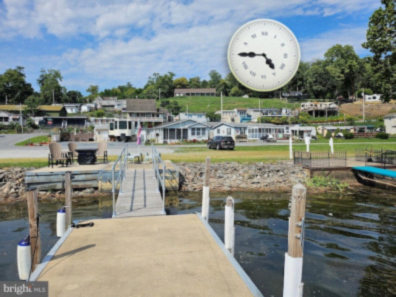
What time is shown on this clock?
4:45
